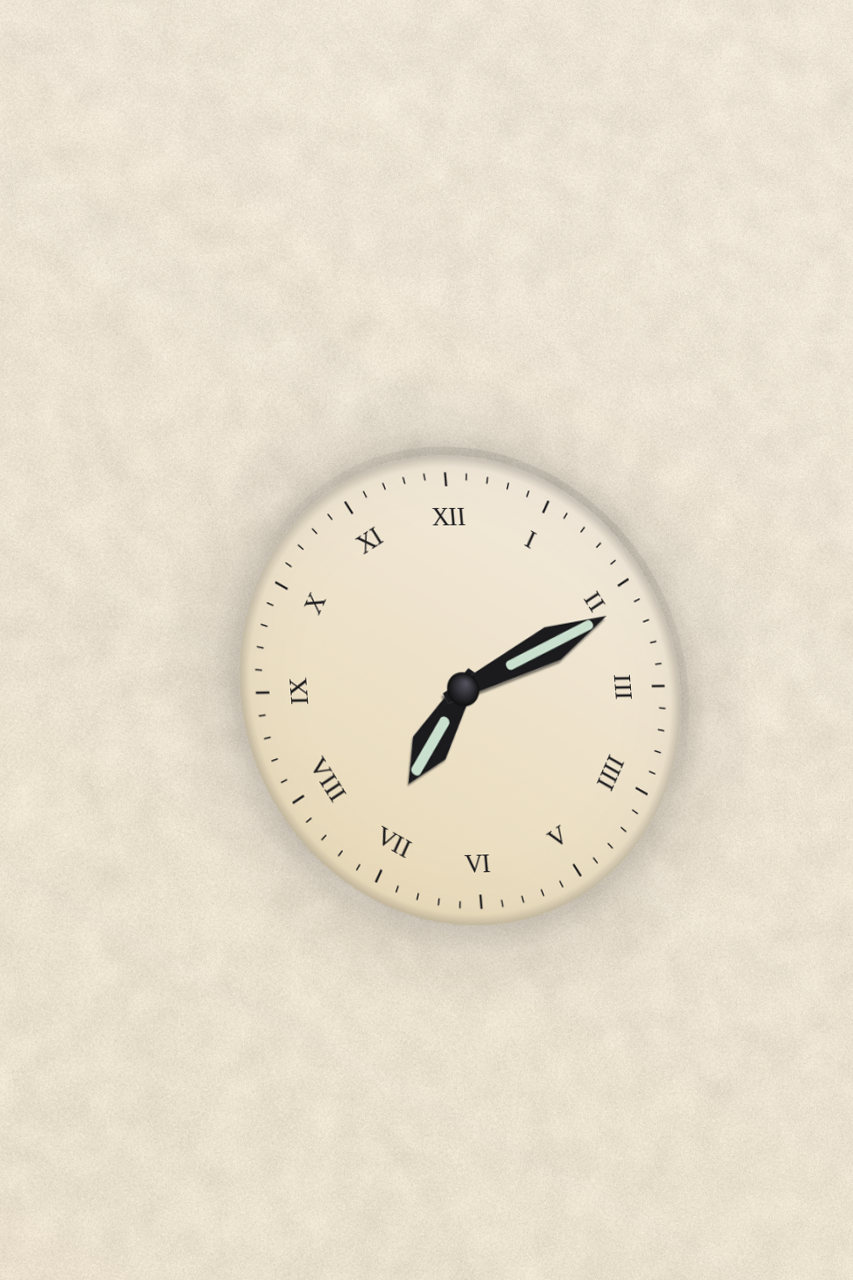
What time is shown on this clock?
7:11
